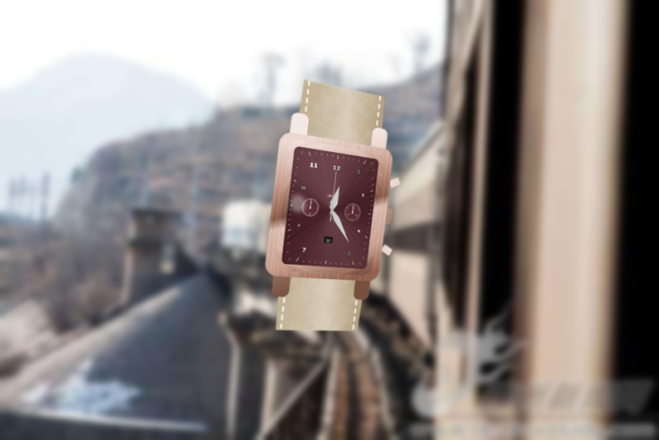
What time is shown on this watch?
12:24
